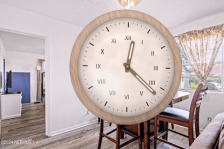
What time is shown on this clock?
12:22
